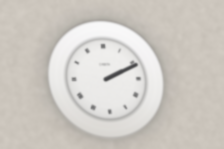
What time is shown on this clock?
2:11
